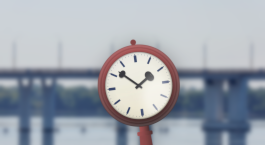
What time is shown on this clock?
1:52
